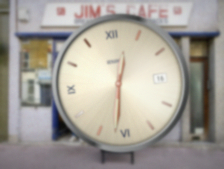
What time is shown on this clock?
12:32
